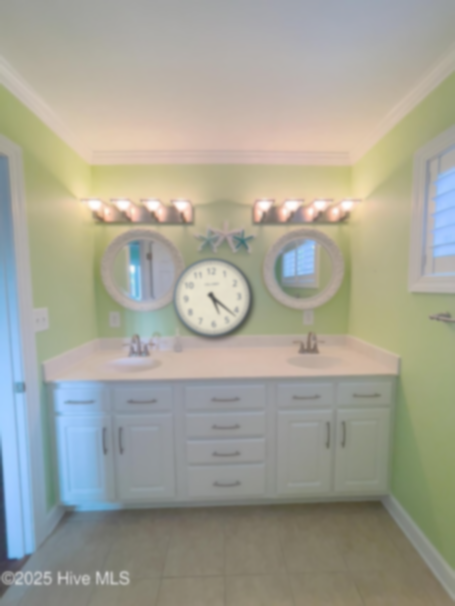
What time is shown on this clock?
5:22
